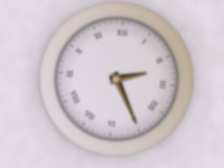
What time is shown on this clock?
2:25
